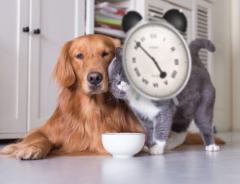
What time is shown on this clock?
4:52
